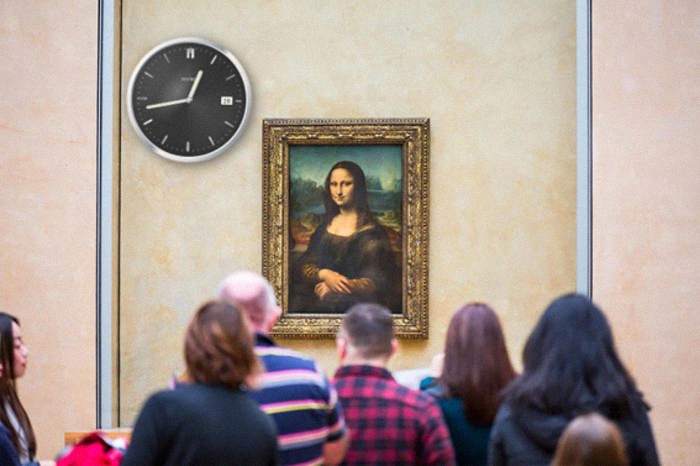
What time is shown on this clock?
12:43
